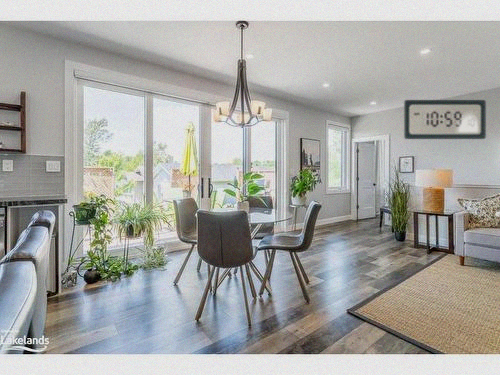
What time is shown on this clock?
10:59
